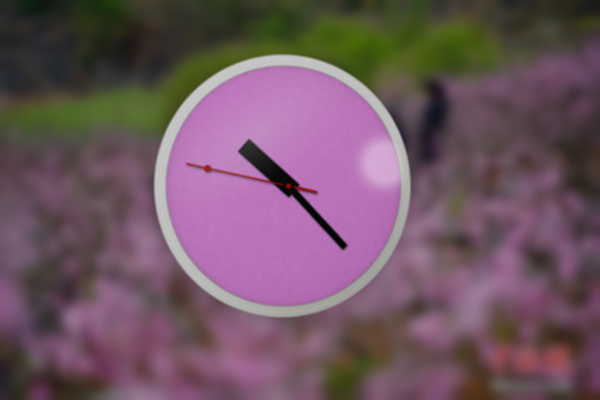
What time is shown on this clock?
10:22:47
